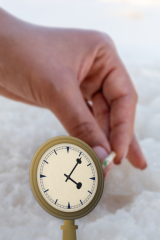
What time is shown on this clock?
4:06
